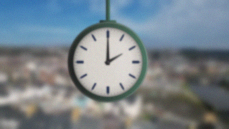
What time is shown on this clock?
2:00
